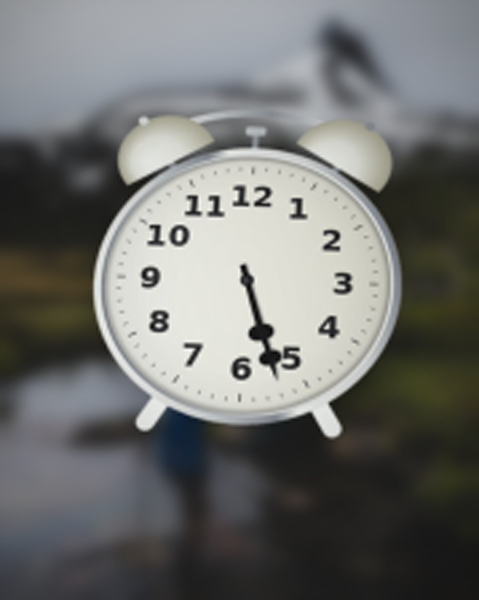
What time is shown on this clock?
5:27
